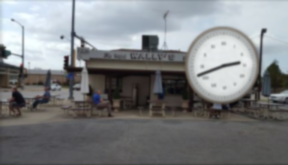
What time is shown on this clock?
2:42
